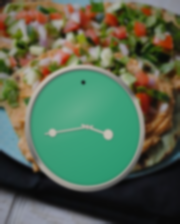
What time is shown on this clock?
3:44
